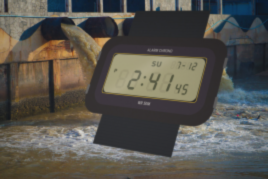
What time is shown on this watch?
2:41:45
